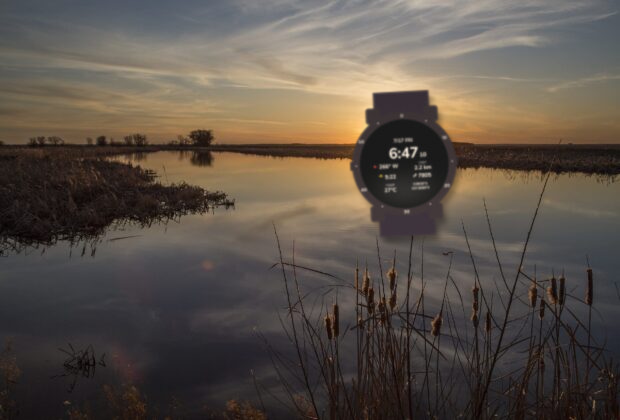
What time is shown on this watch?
6:47
